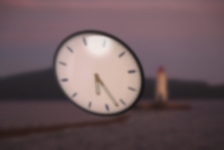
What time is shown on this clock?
6:27
